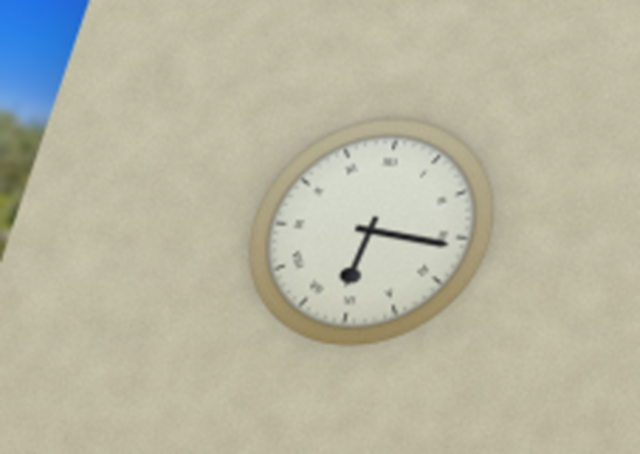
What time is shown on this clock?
6:16
